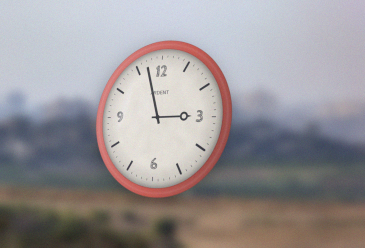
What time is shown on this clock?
2:57
